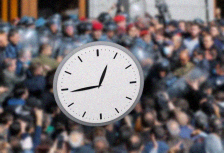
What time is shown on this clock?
12:44
